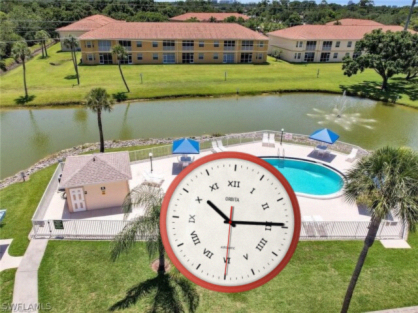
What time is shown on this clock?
10:14:30
